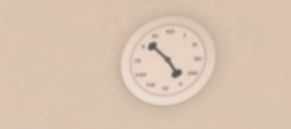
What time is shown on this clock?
4:52
